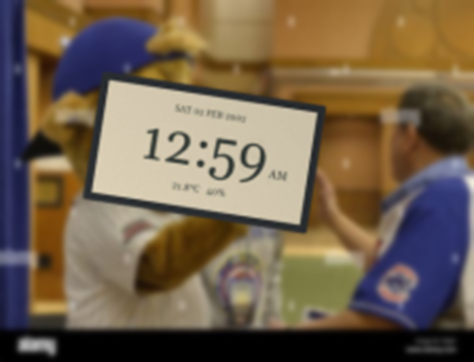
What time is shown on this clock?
12:59
